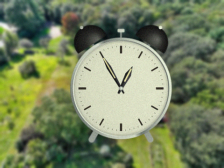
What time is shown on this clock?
12:55
